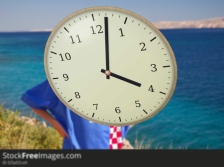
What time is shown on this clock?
4:02
